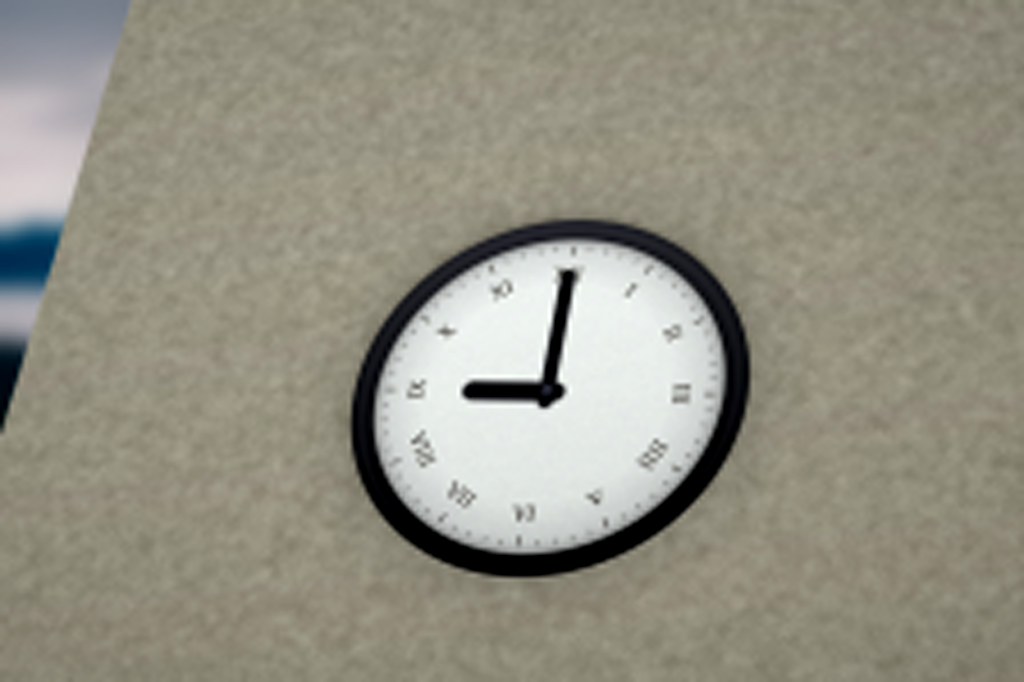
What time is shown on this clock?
9:00
